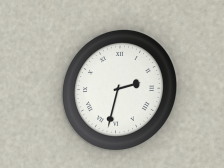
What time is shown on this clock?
2:32
